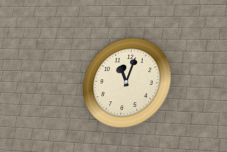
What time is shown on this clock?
11:02
